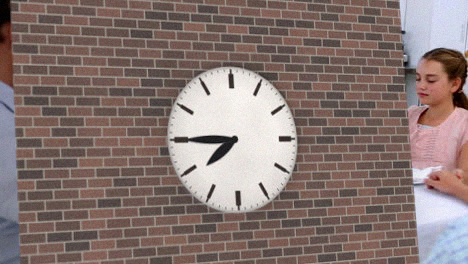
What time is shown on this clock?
7:45
